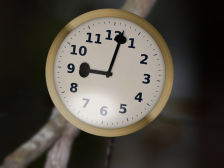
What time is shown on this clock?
9:02
